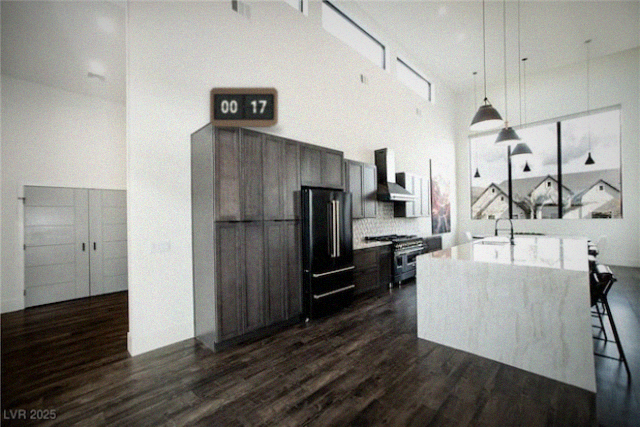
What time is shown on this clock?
0:17
